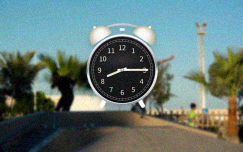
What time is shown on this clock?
8:15
